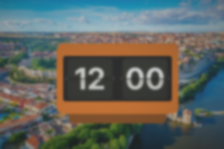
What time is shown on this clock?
12:00
